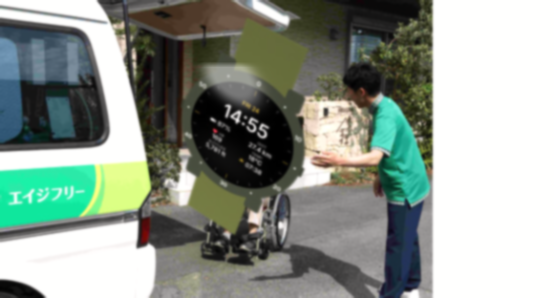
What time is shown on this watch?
14:55
